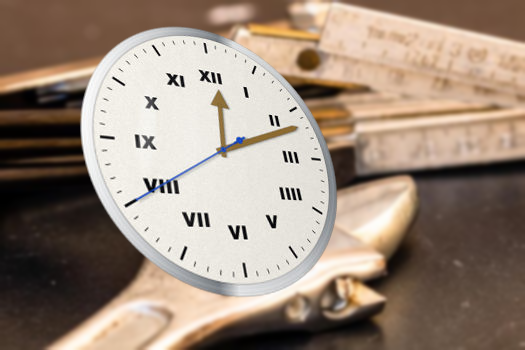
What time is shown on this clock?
12:11:40
